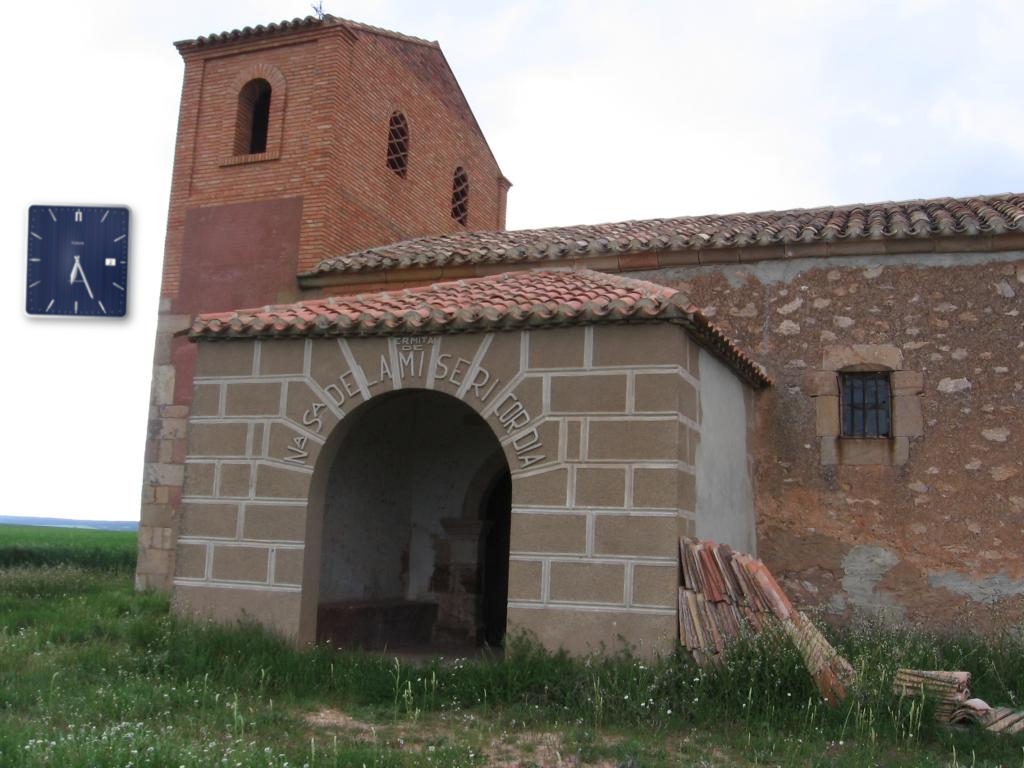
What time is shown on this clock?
6:26
